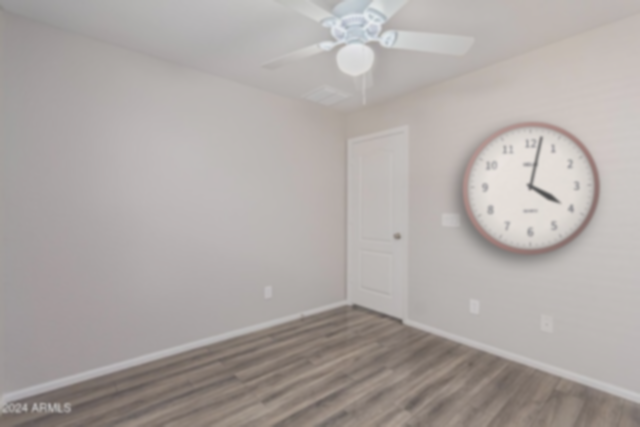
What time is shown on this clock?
4:02
